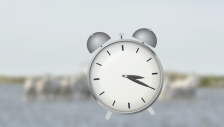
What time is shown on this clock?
3:20
